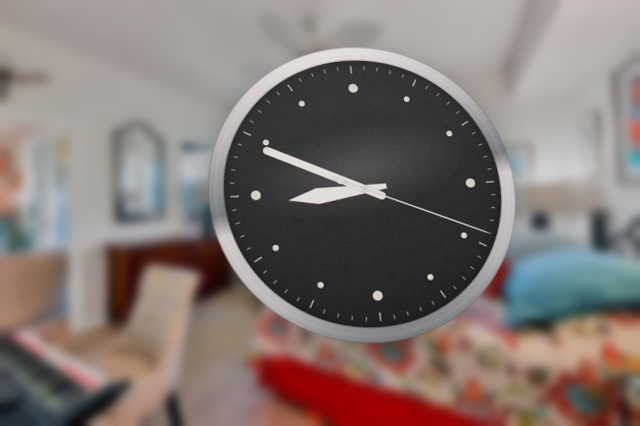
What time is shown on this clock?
8:49:19
